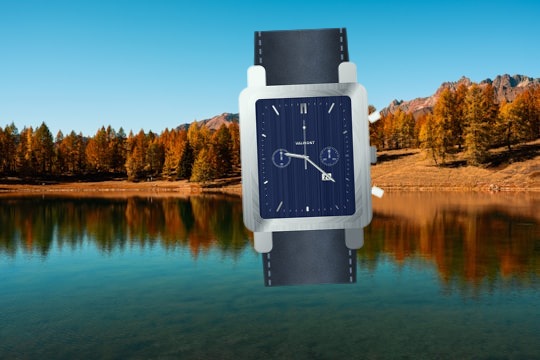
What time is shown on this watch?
9:22
